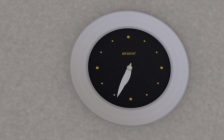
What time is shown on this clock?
6:34
